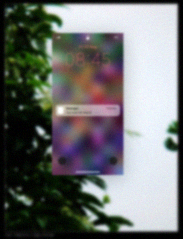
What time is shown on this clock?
8:45
